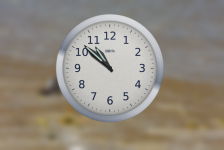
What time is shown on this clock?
10:52
